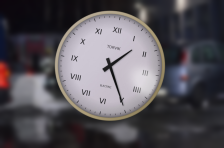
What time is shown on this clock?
1:25
